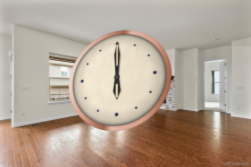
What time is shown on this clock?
6:00
